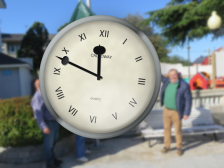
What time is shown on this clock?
11:48
